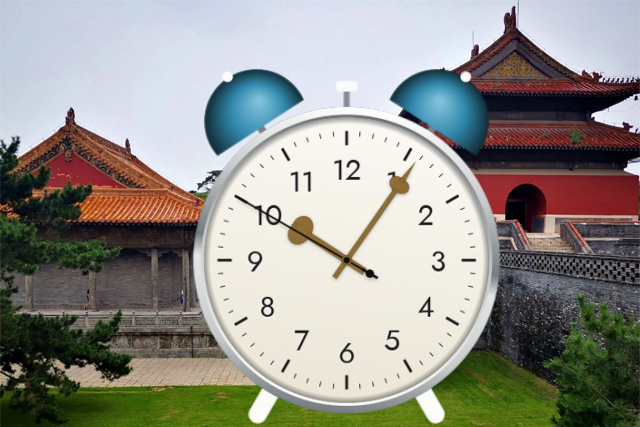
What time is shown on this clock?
10:05:50
